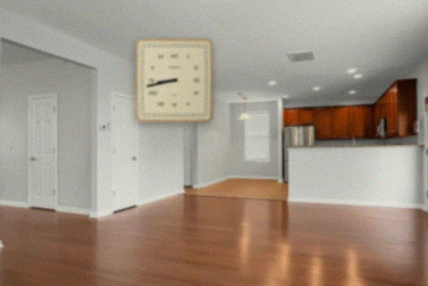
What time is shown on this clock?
8:43
